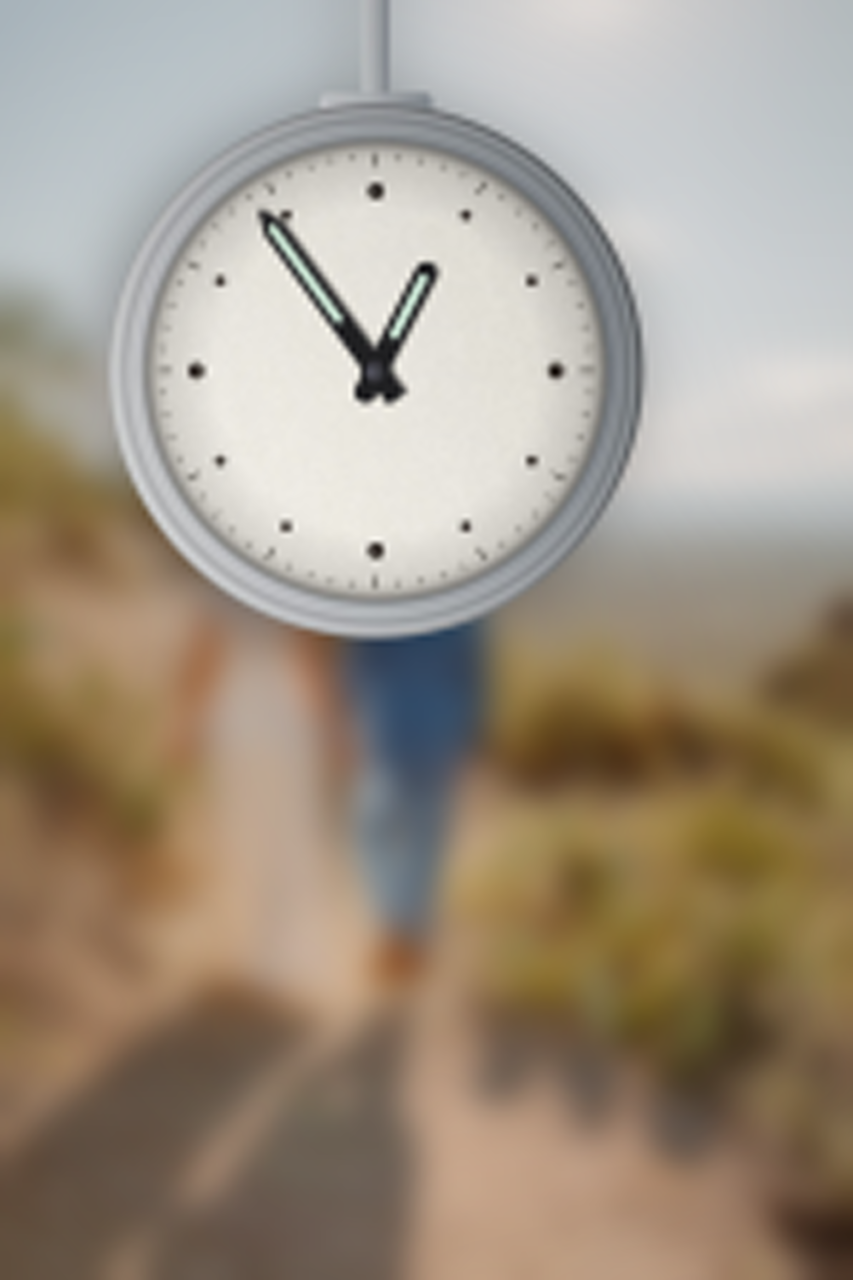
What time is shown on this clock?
12:54
